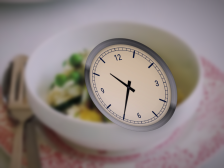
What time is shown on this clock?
10:35
